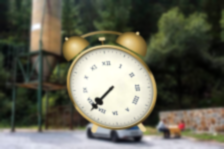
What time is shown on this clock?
7:38
